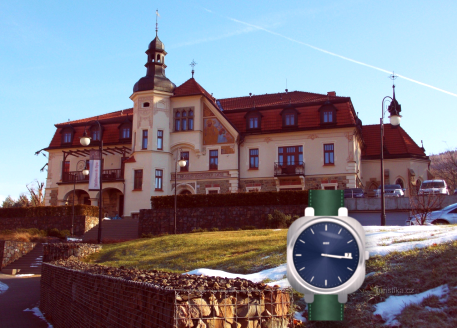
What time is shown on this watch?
3:16
